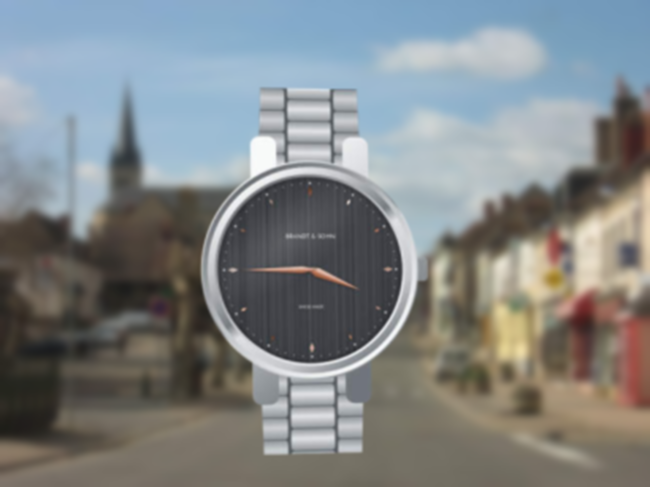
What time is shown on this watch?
3:45
